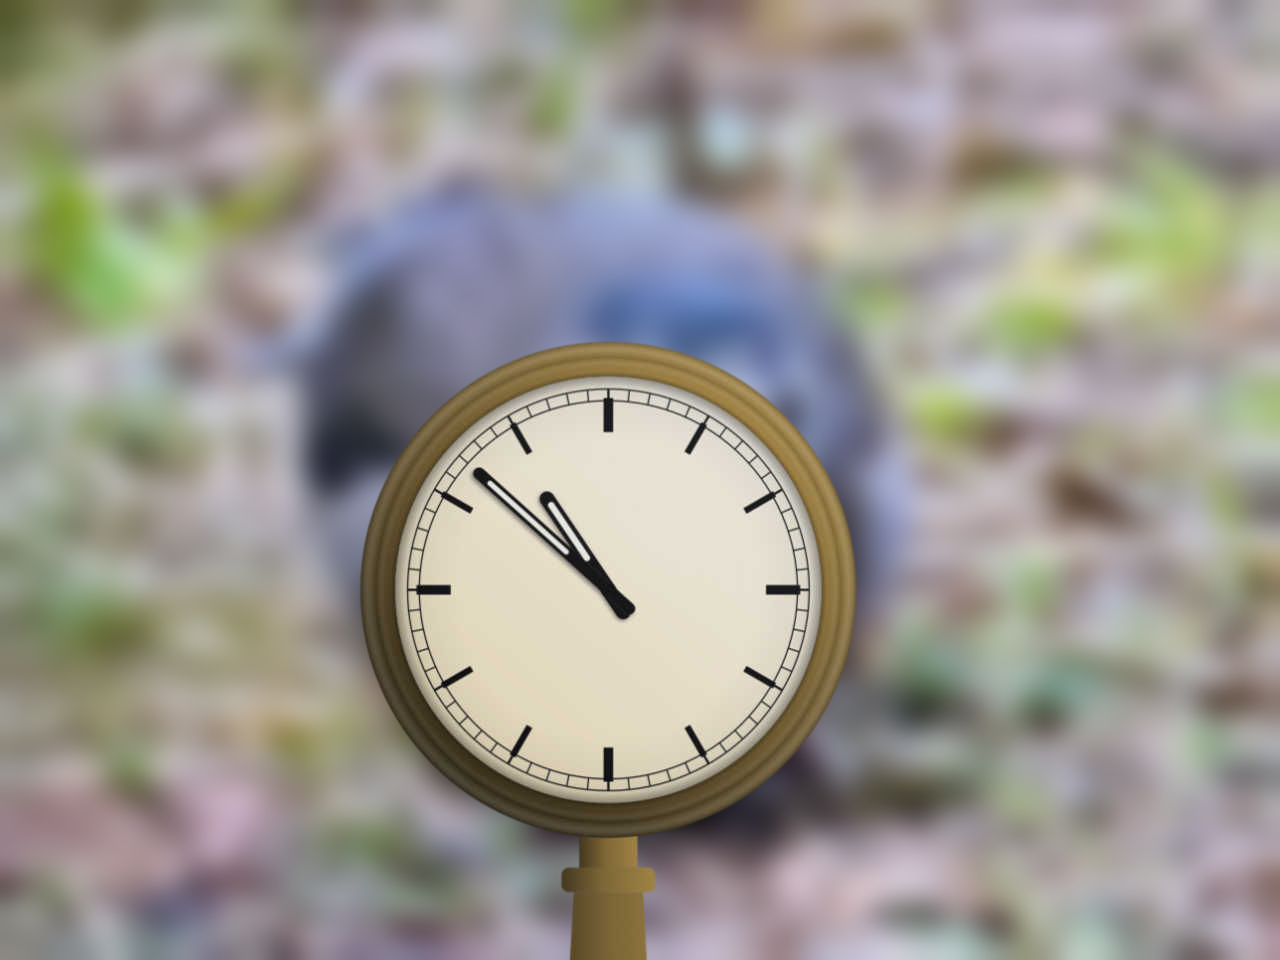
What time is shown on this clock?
10:52
